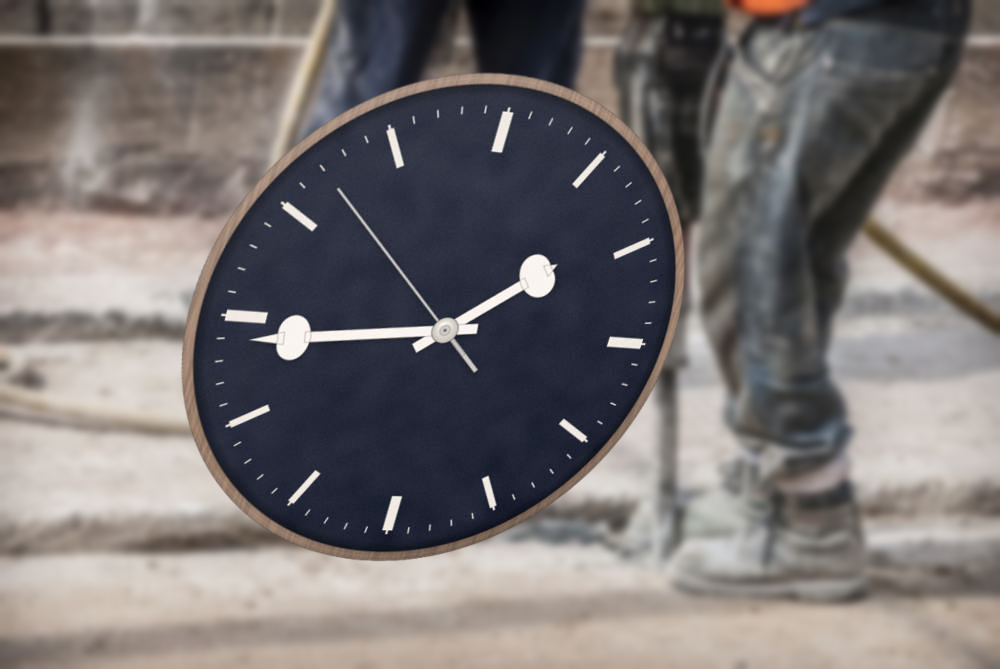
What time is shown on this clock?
1:43:52
